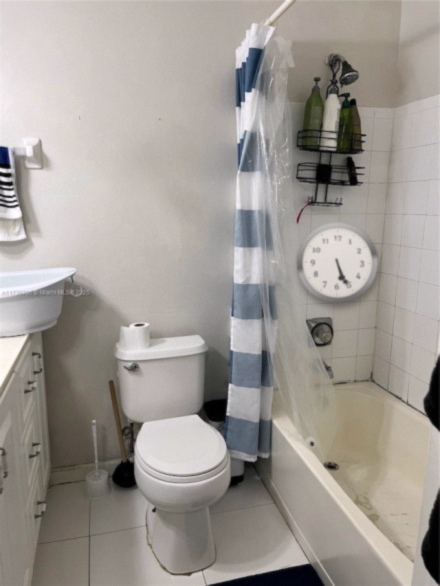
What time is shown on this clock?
5:26
